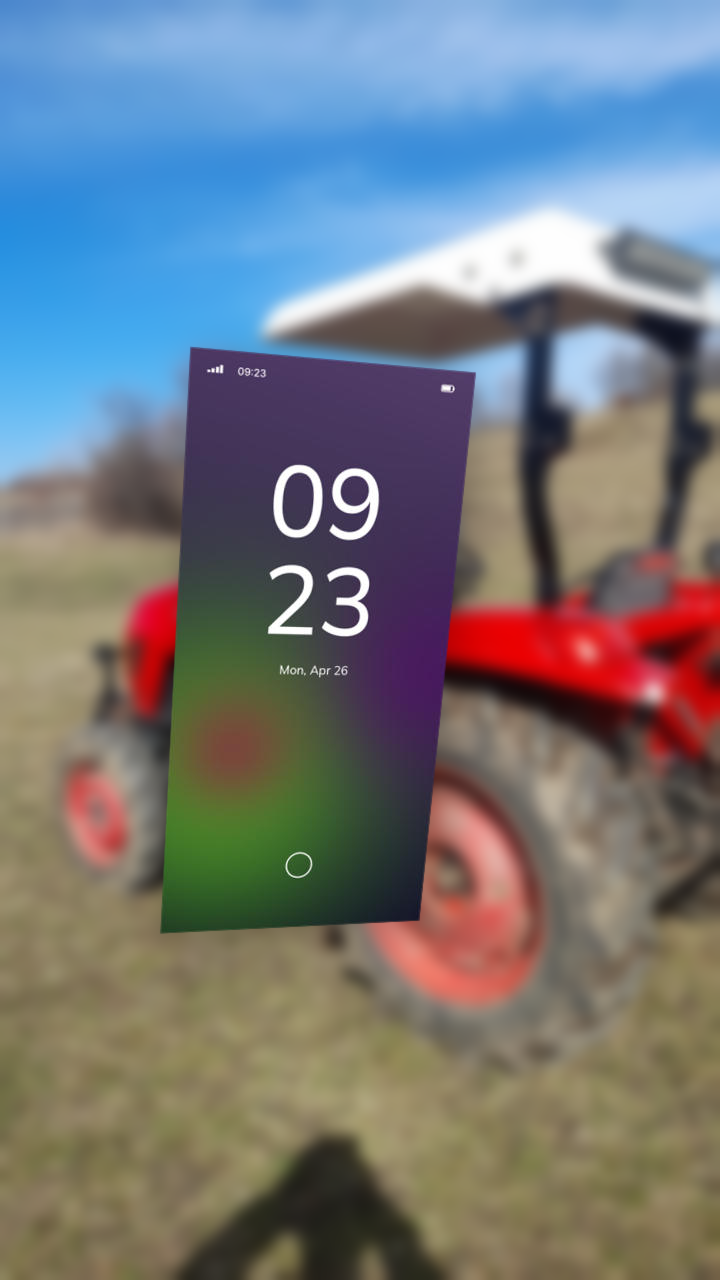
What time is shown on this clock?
9:23
